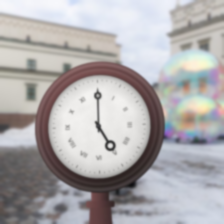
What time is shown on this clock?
5:00
